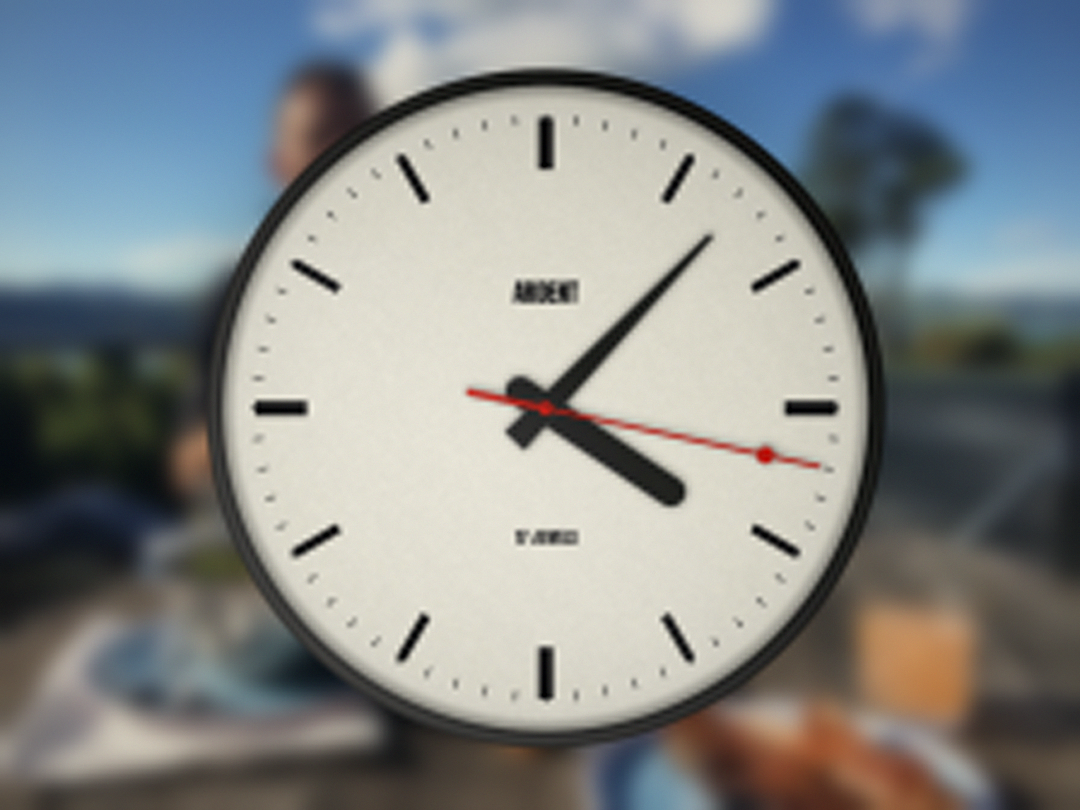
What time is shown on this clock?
4:07:17
